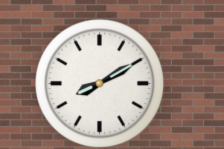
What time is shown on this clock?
8:10
